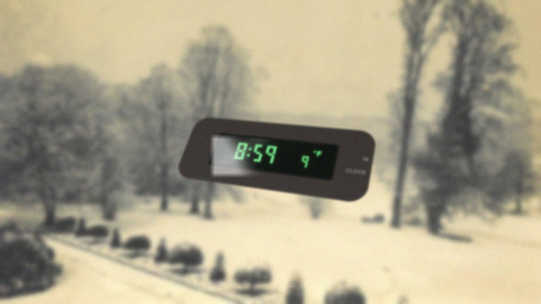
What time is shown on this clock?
8:59
